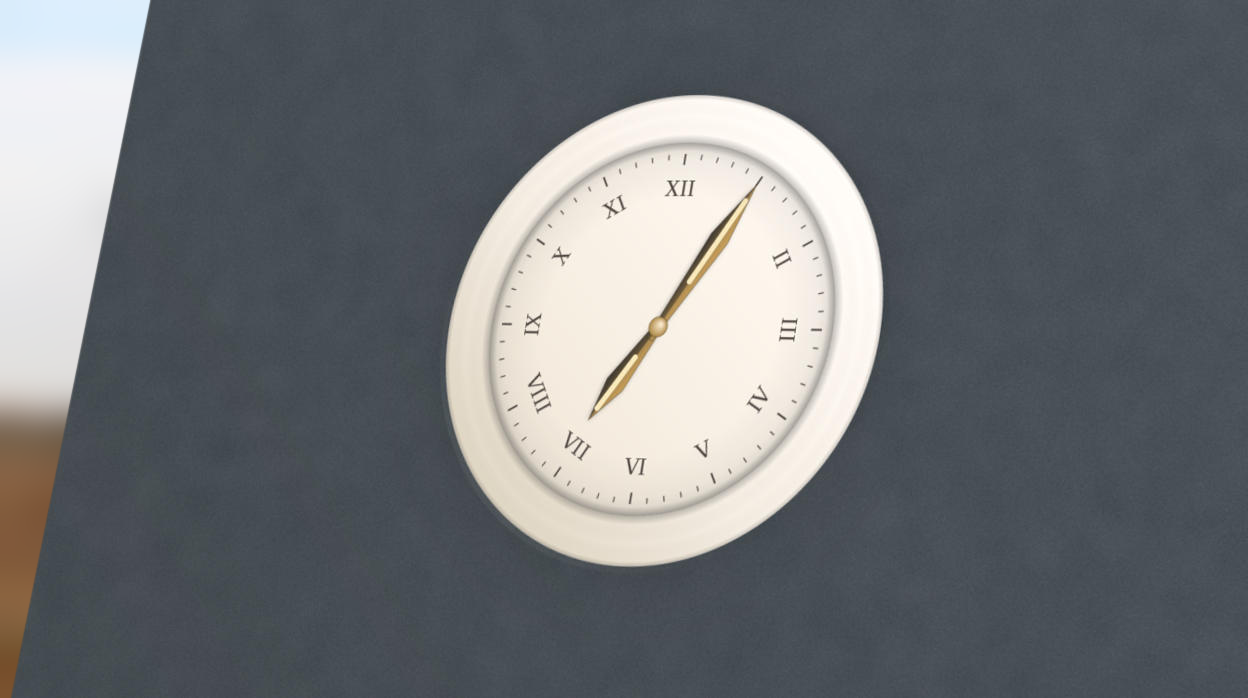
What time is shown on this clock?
7:05
